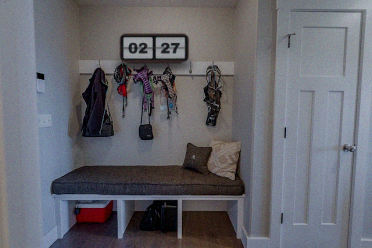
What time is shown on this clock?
2:27
